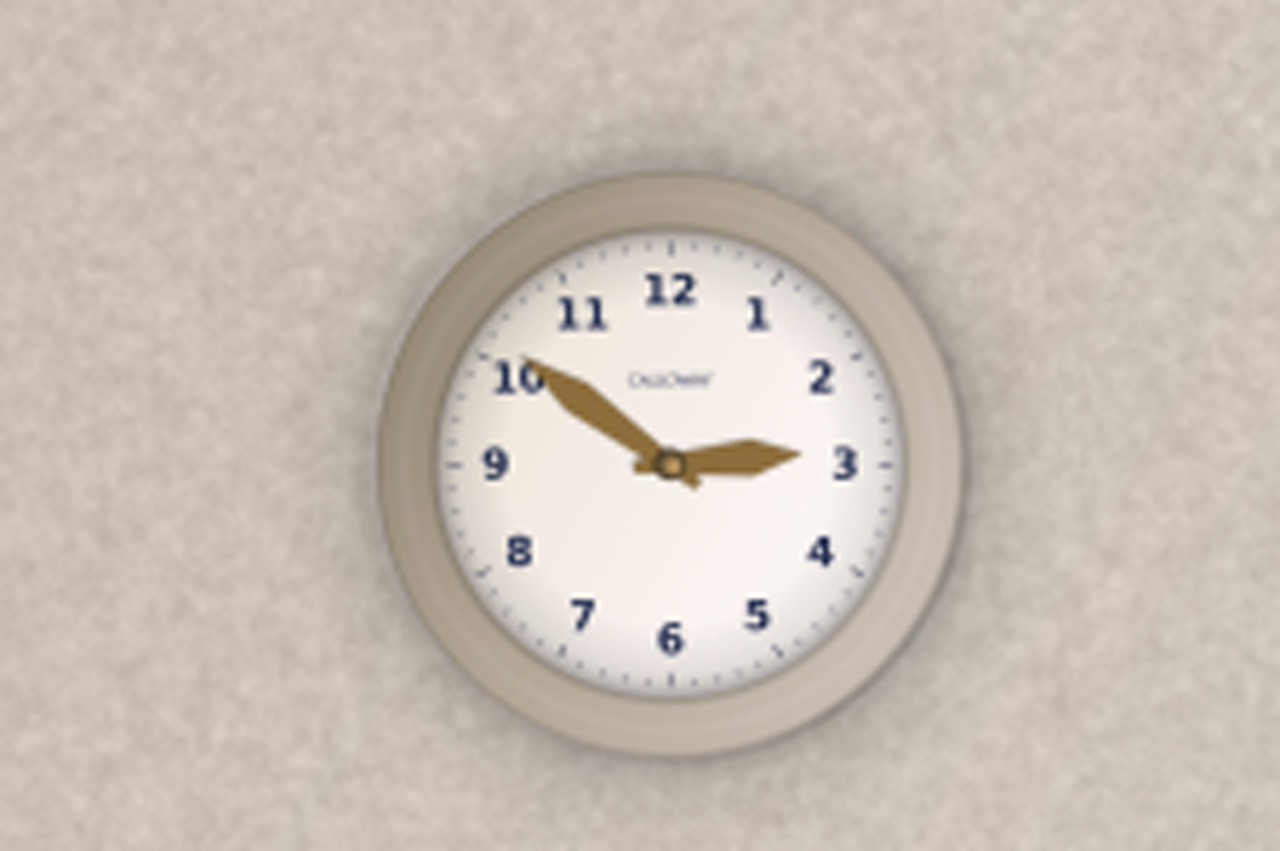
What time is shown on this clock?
2:51
